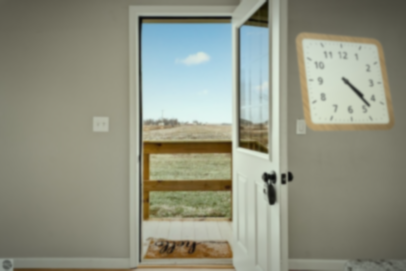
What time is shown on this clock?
4:23
